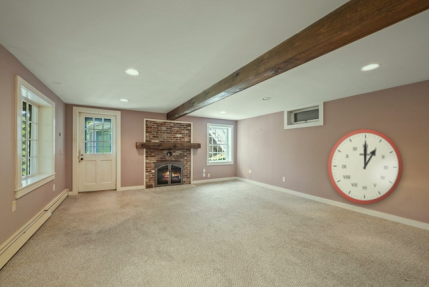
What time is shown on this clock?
1:00
